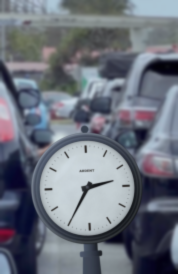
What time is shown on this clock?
2:35
